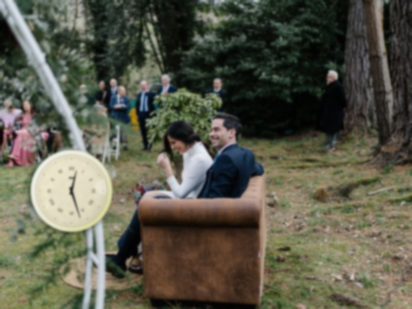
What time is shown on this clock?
12:27
